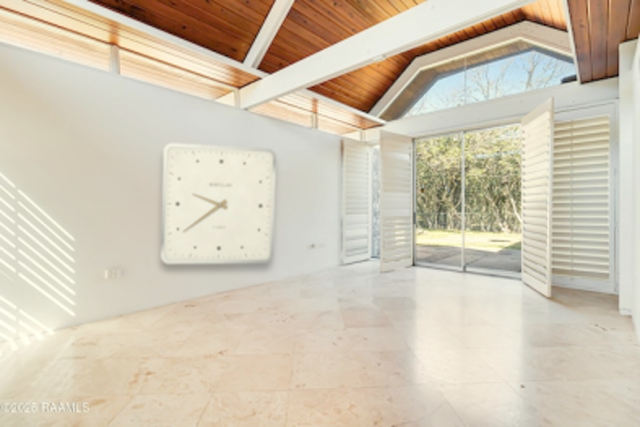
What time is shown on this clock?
9:39
